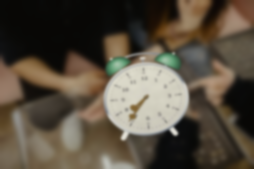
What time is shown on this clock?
7:36
